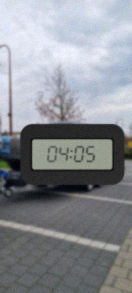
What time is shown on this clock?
4:05
